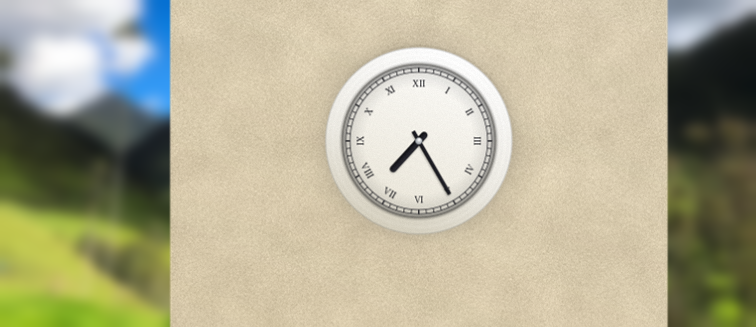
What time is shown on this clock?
7:25
